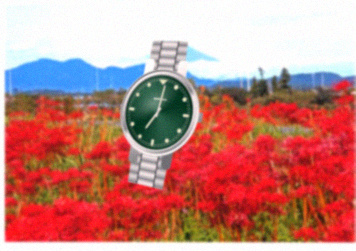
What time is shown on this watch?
7:01
